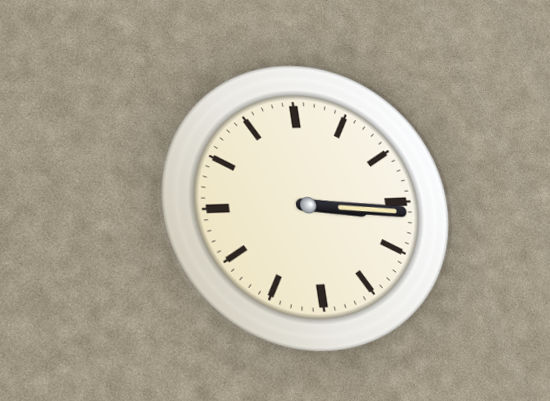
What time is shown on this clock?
3:16
